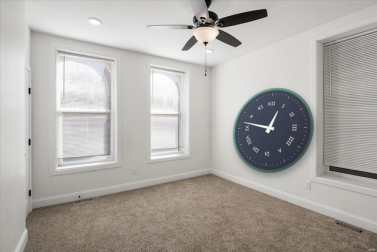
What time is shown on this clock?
12:47
